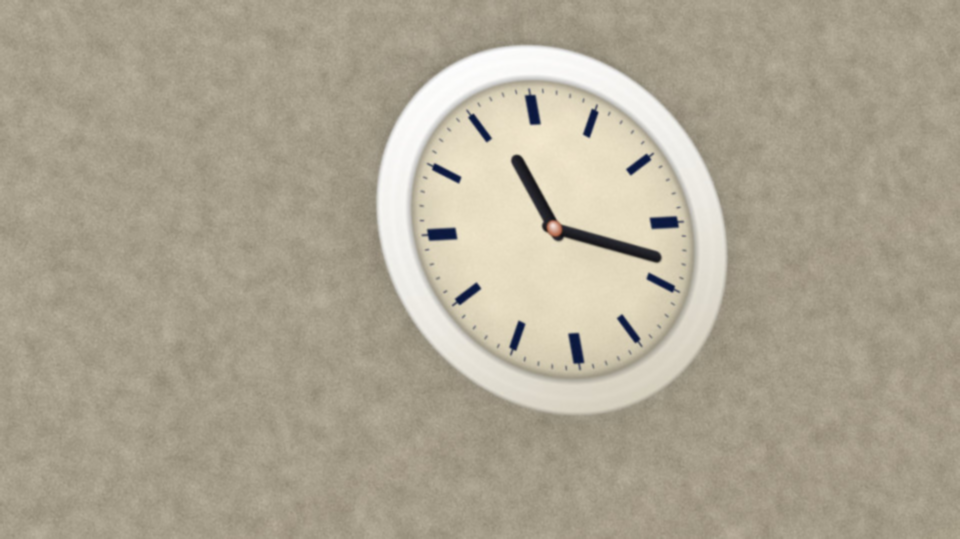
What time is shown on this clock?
11:18
